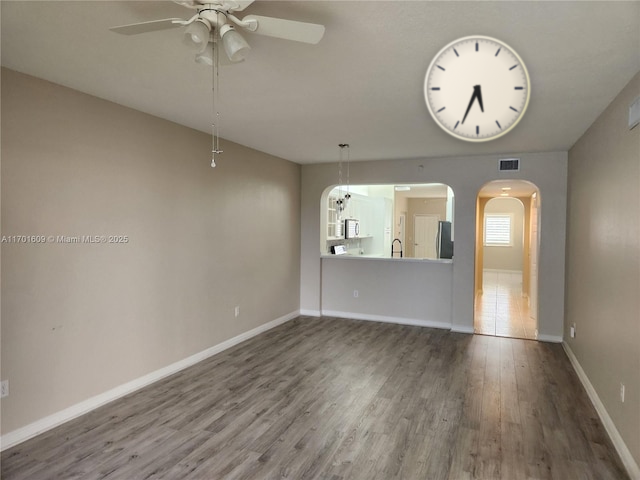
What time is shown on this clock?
5:34
